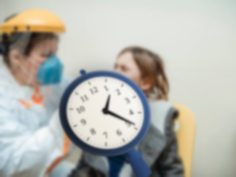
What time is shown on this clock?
1:24
